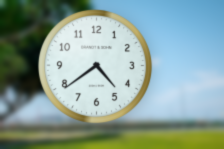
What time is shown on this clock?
4:39
